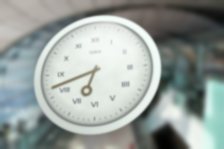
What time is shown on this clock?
6:42
